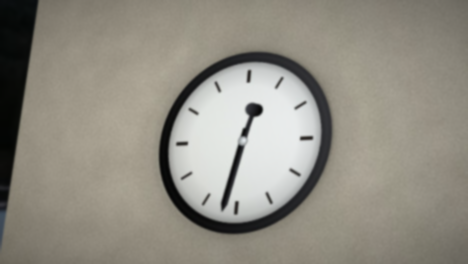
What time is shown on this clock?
12:32
